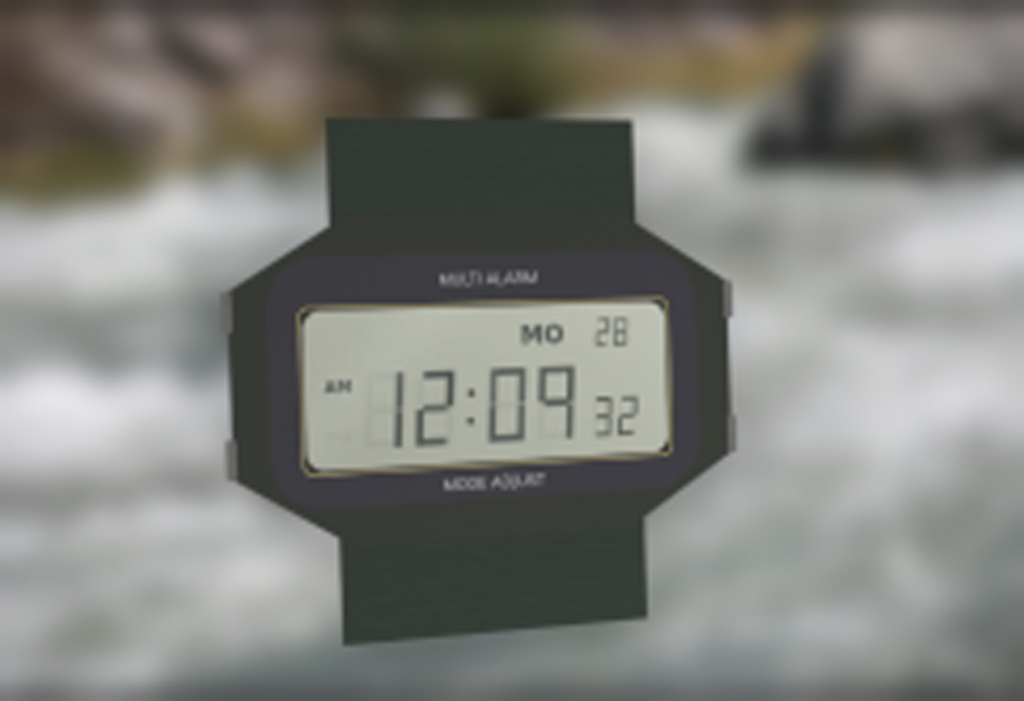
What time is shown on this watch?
12:09:32
